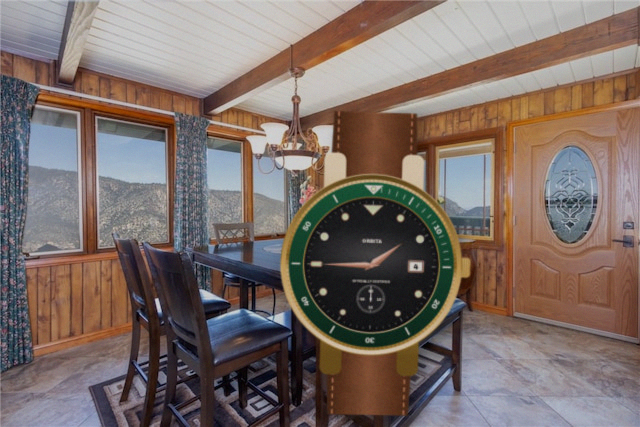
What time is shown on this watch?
1:45
